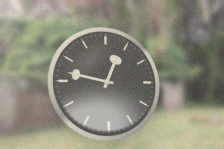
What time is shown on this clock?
12:47
